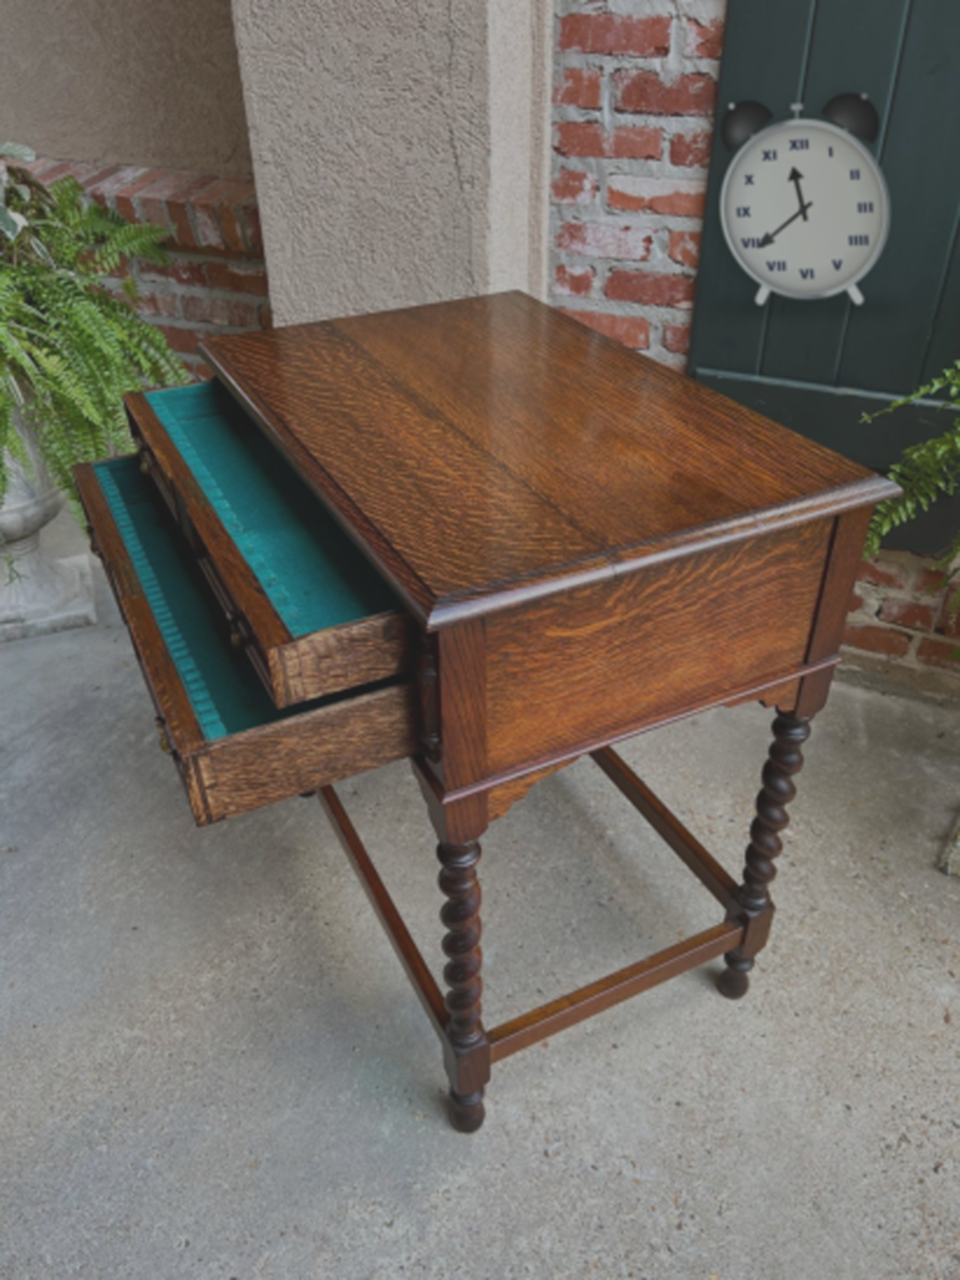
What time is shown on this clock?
11:39
